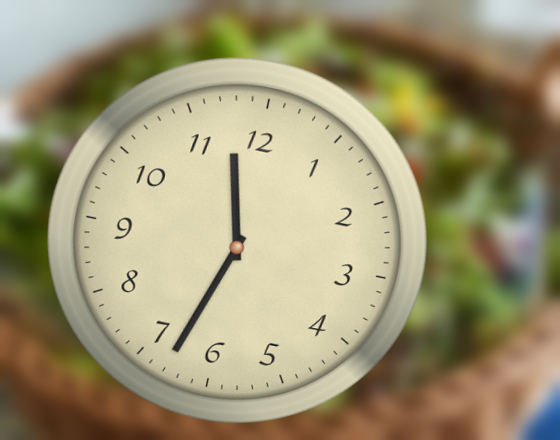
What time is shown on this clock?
11:33
